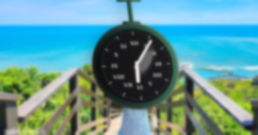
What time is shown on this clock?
6:06
